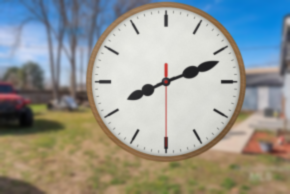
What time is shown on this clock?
8:11:30
